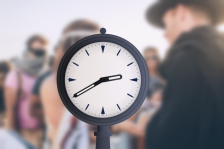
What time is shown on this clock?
2:40
